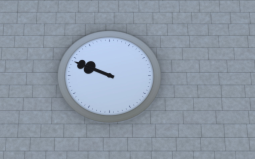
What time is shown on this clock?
9:49
